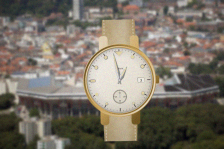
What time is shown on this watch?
12:58
